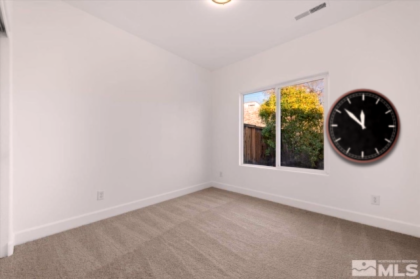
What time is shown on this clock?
11:52
